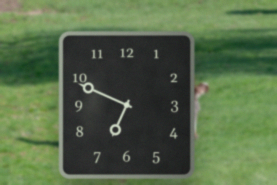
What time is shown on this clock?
6:49
